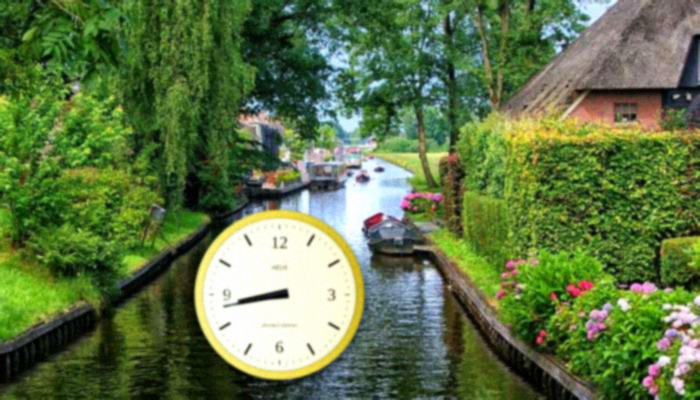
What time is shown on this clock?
8:43
